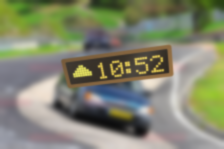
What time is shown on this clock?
10:52
